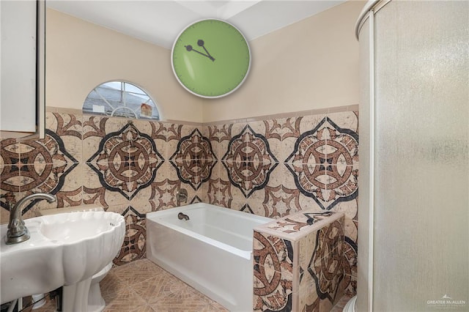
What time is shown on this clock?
10:49
